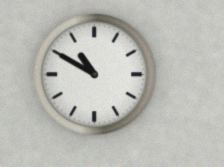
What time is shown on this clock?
10:50
